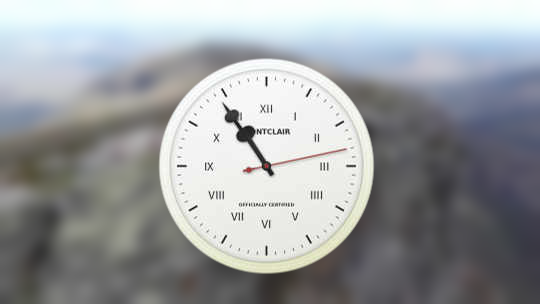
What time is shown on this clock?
10:54:13
